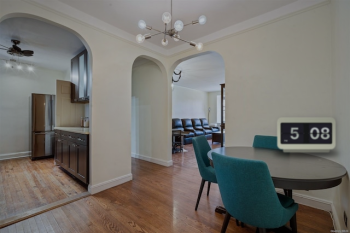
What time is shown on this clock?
5:08
